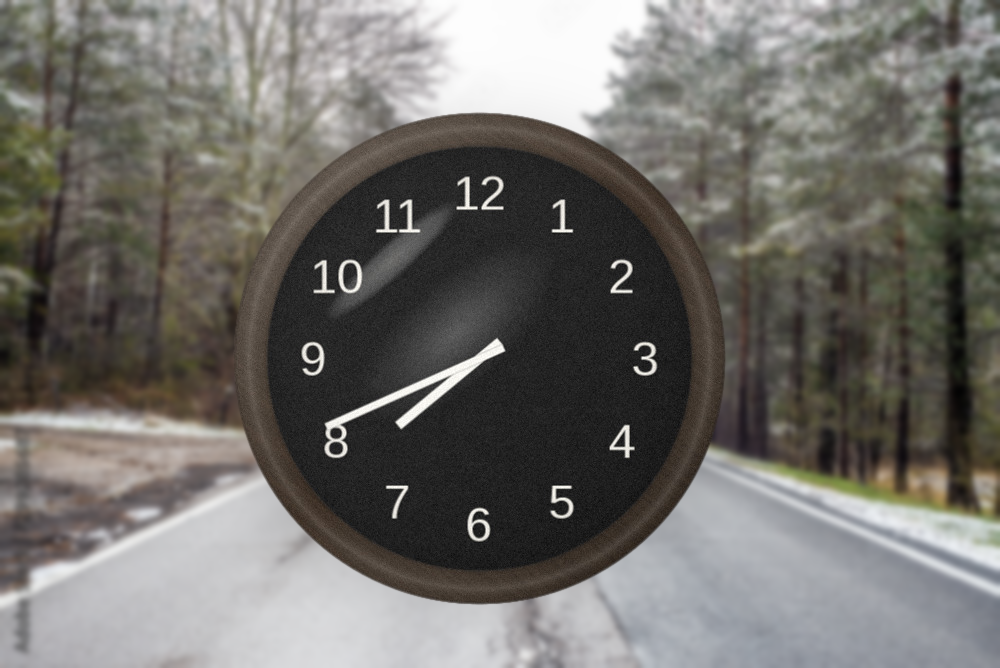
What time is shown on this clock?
7:41
